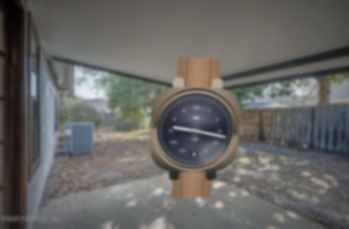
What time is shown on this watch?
9:17
